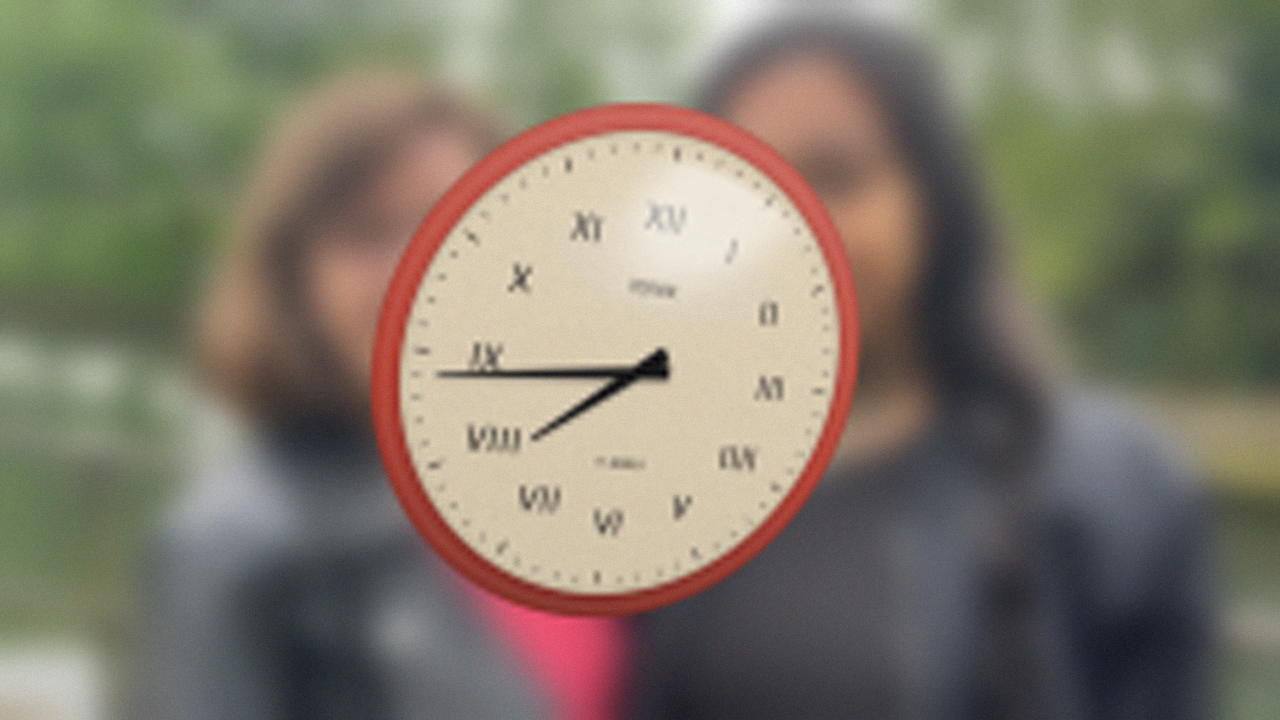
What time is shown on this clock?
7:44
